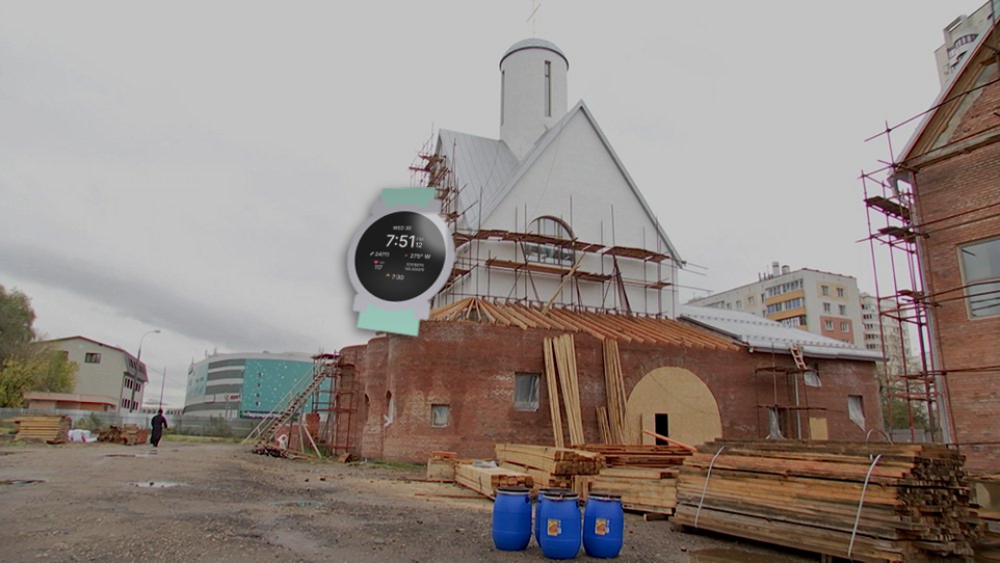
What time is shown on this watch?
7:51
